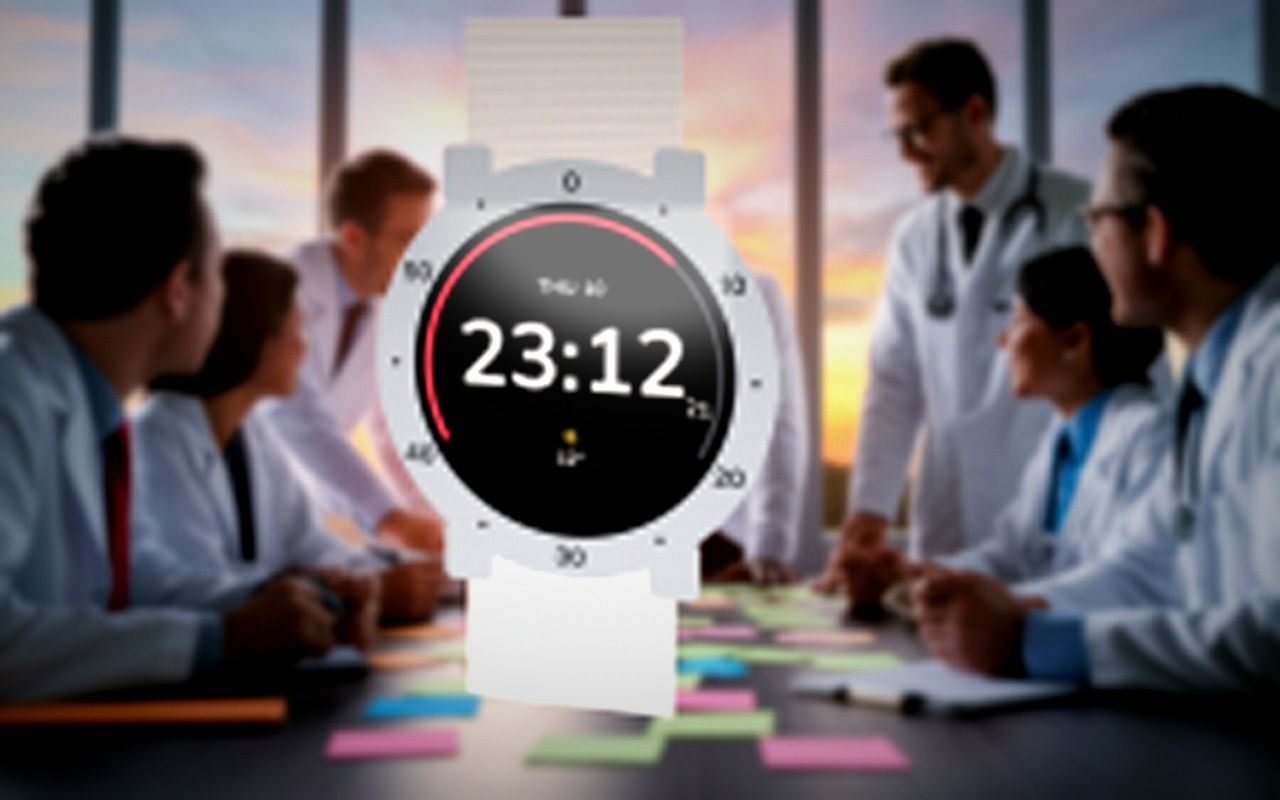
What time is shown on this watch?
23:12
